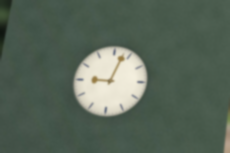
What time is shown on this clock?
9:03
